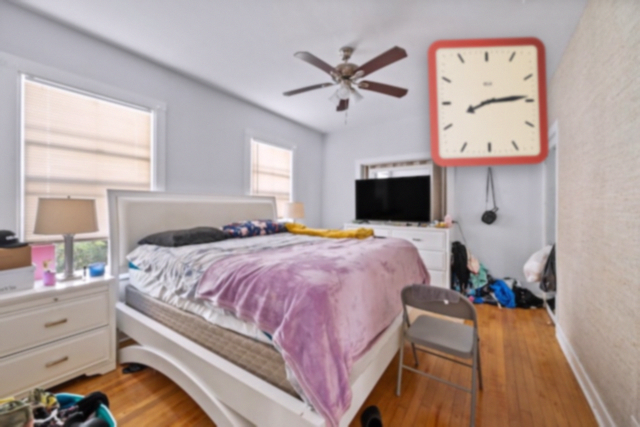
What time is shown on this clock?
8:14
